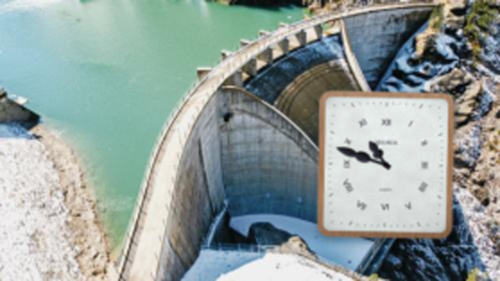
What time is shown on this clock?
10:48
